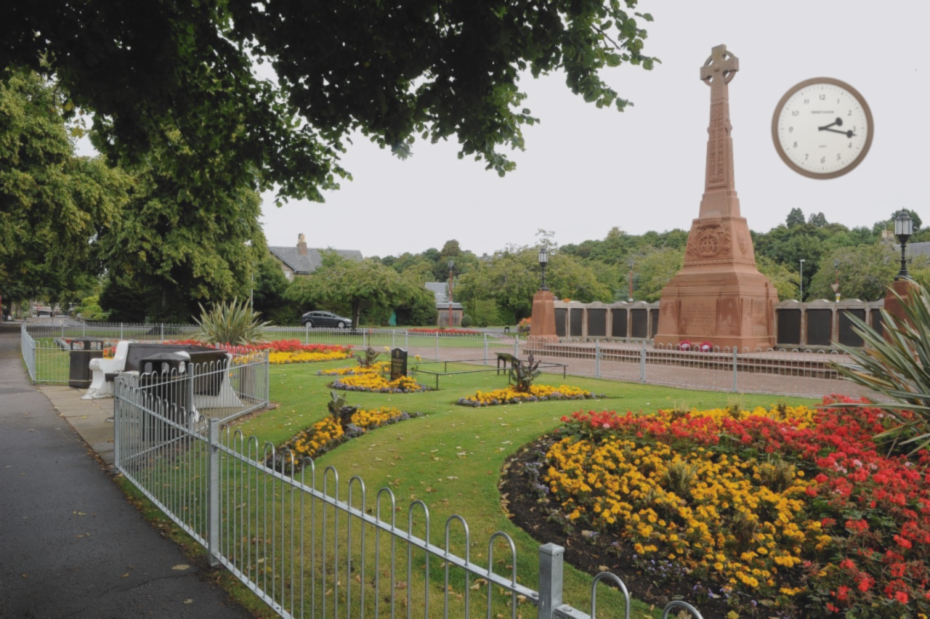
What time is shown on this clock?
2:17
